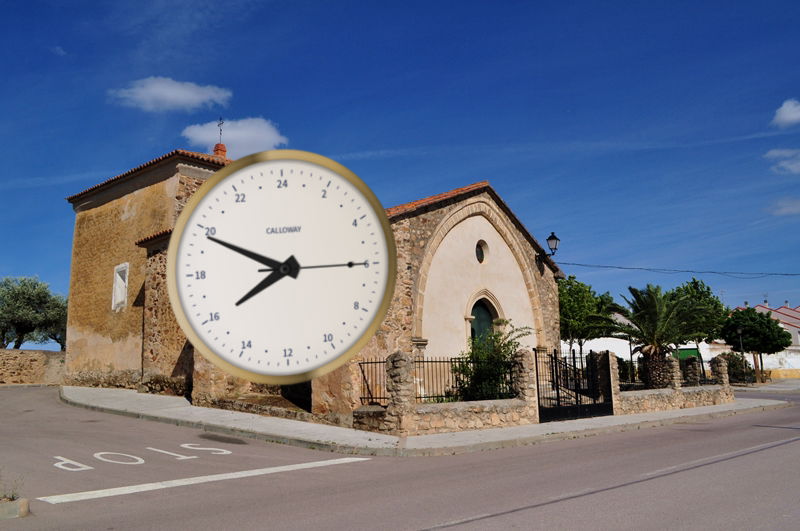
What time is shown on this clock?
15:49:15
